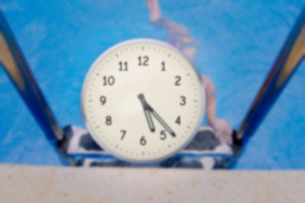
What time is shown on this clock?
5:23
